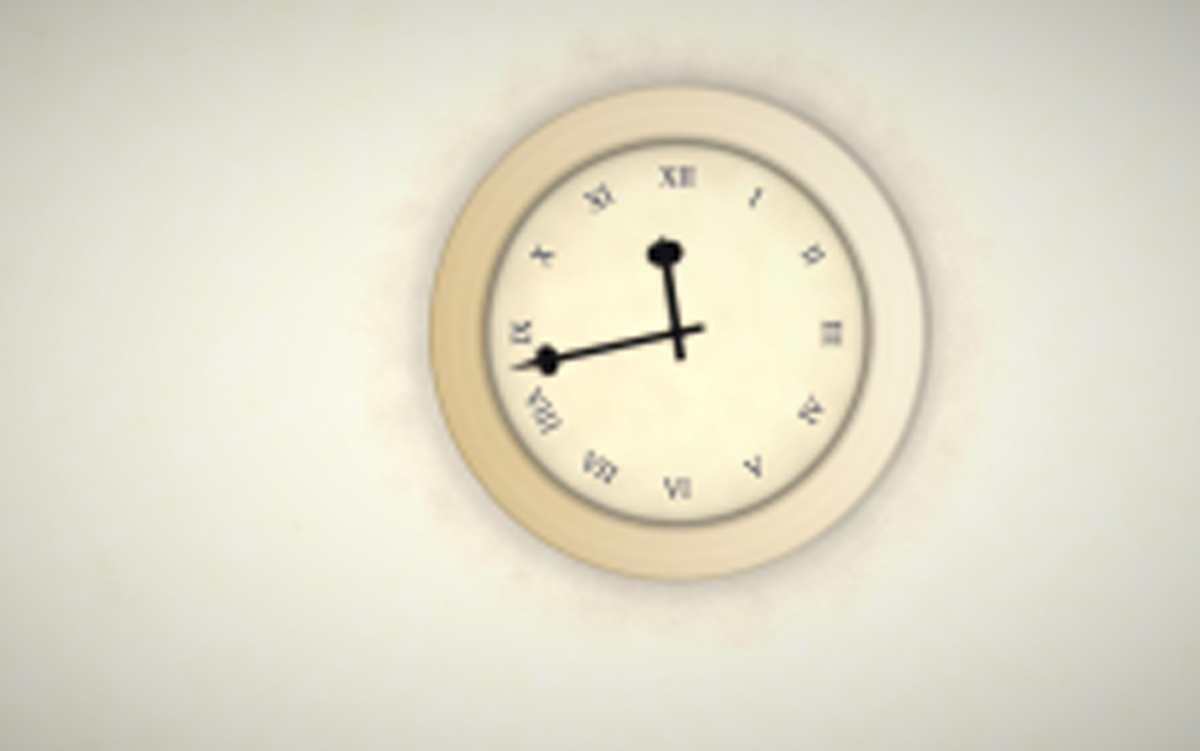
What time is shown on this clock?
11:43
